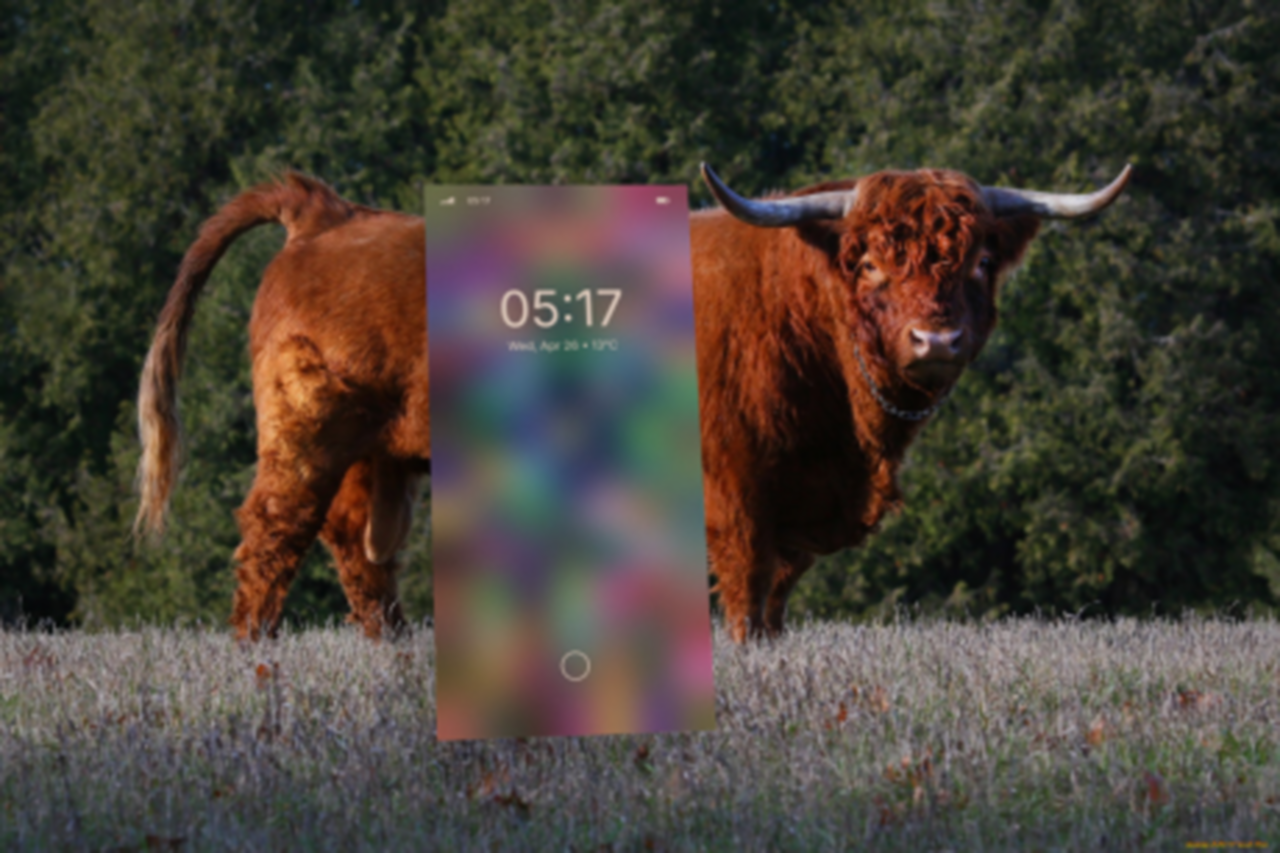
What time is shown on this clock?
5:17
